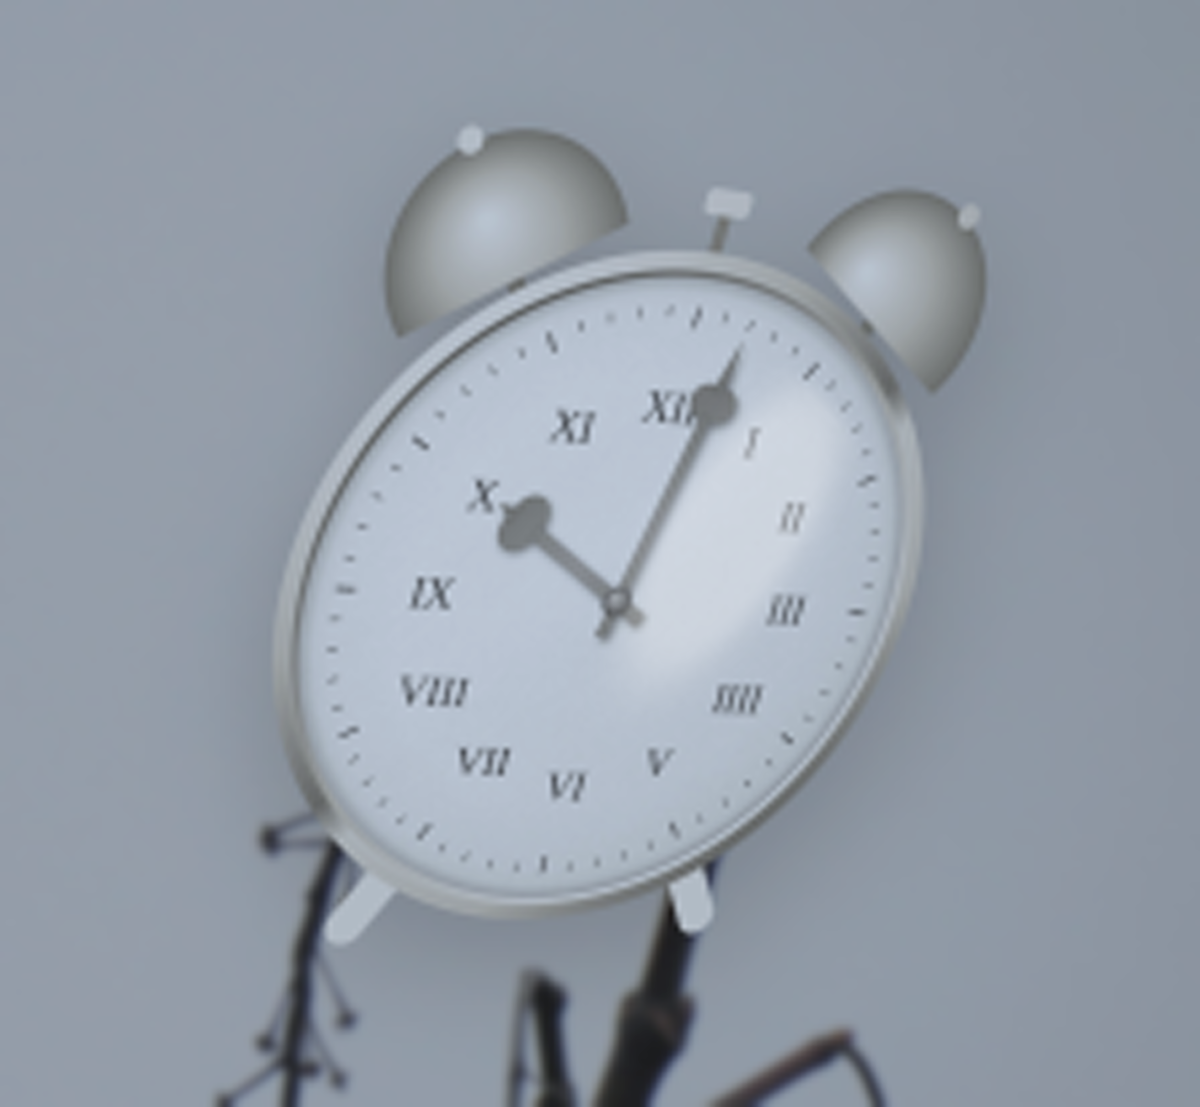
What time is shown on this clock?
10:02
